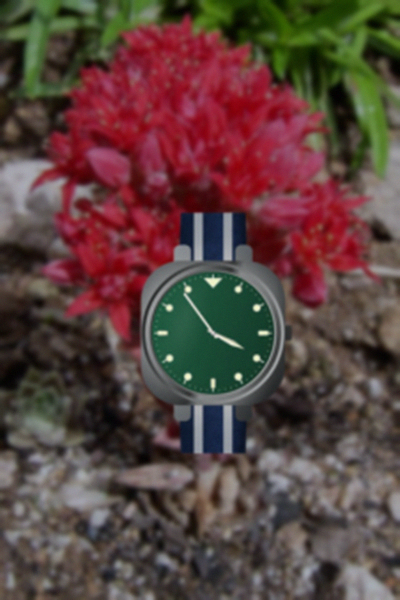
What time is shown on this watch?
3:54
